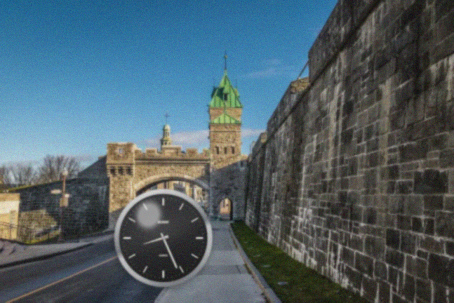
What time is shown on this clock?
8:26
